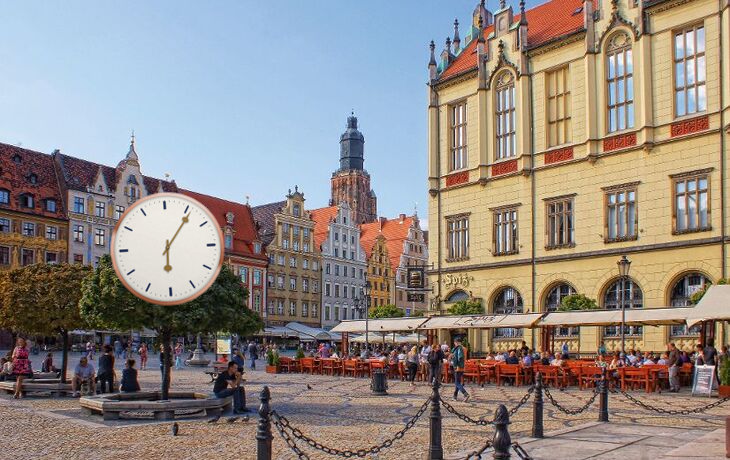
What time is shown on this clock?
6:06
